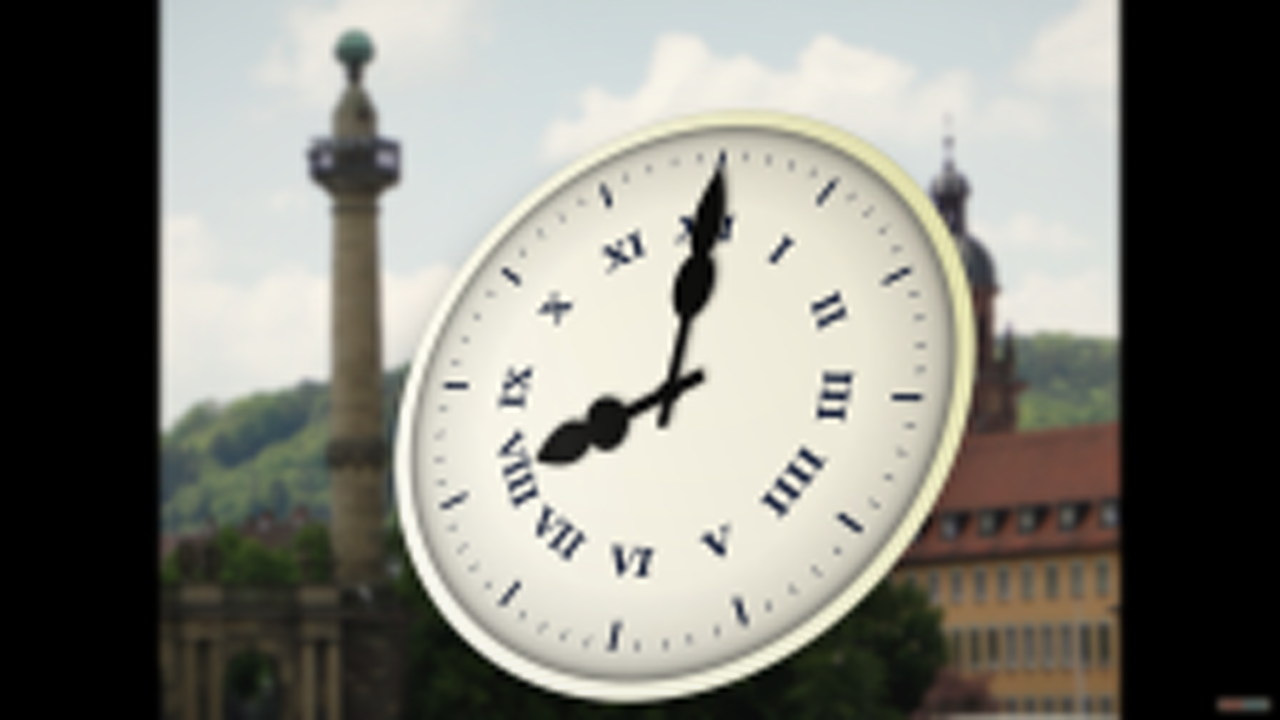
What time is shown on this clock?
8:00
